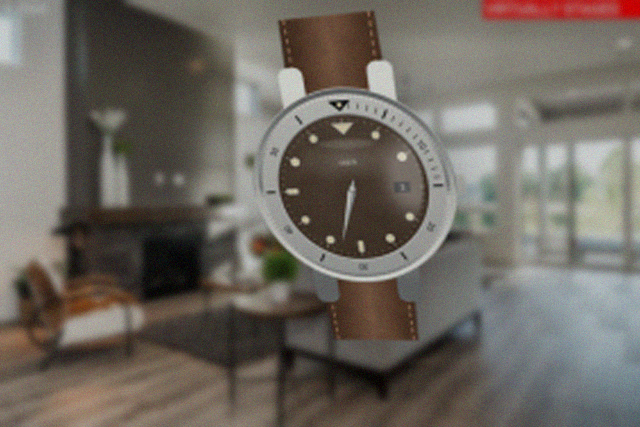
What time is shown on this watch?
6:33
